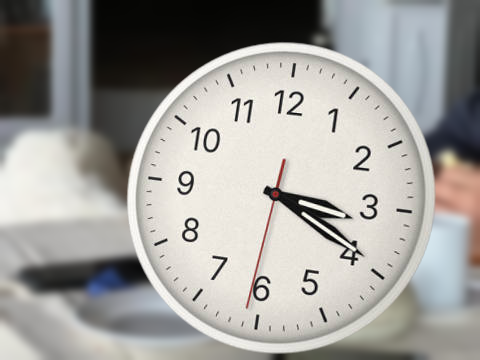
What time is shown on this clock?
3:19:31
